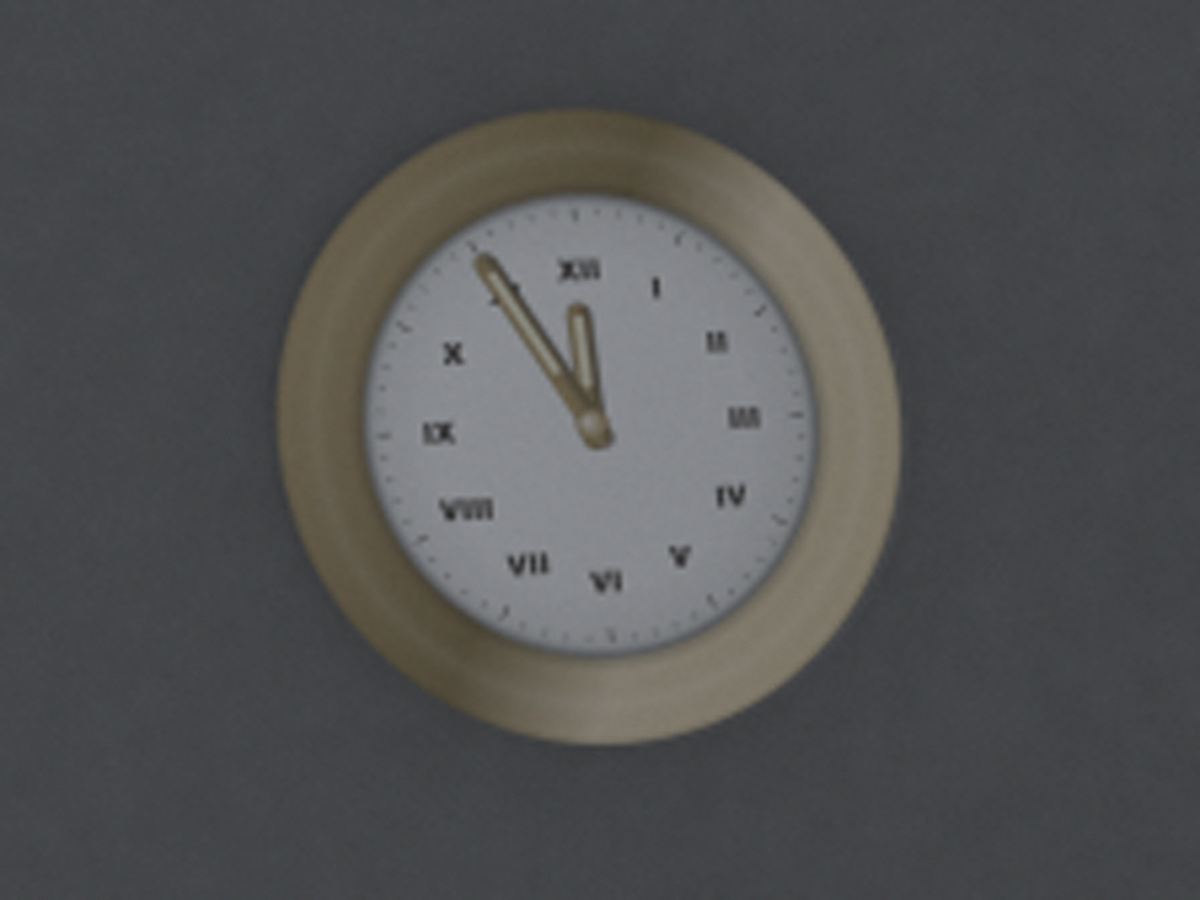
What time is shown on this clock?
11:55
